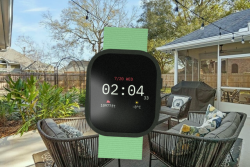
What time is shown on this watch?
2:04
